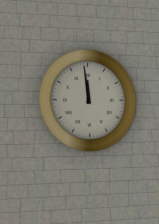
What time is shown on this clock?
11:59
